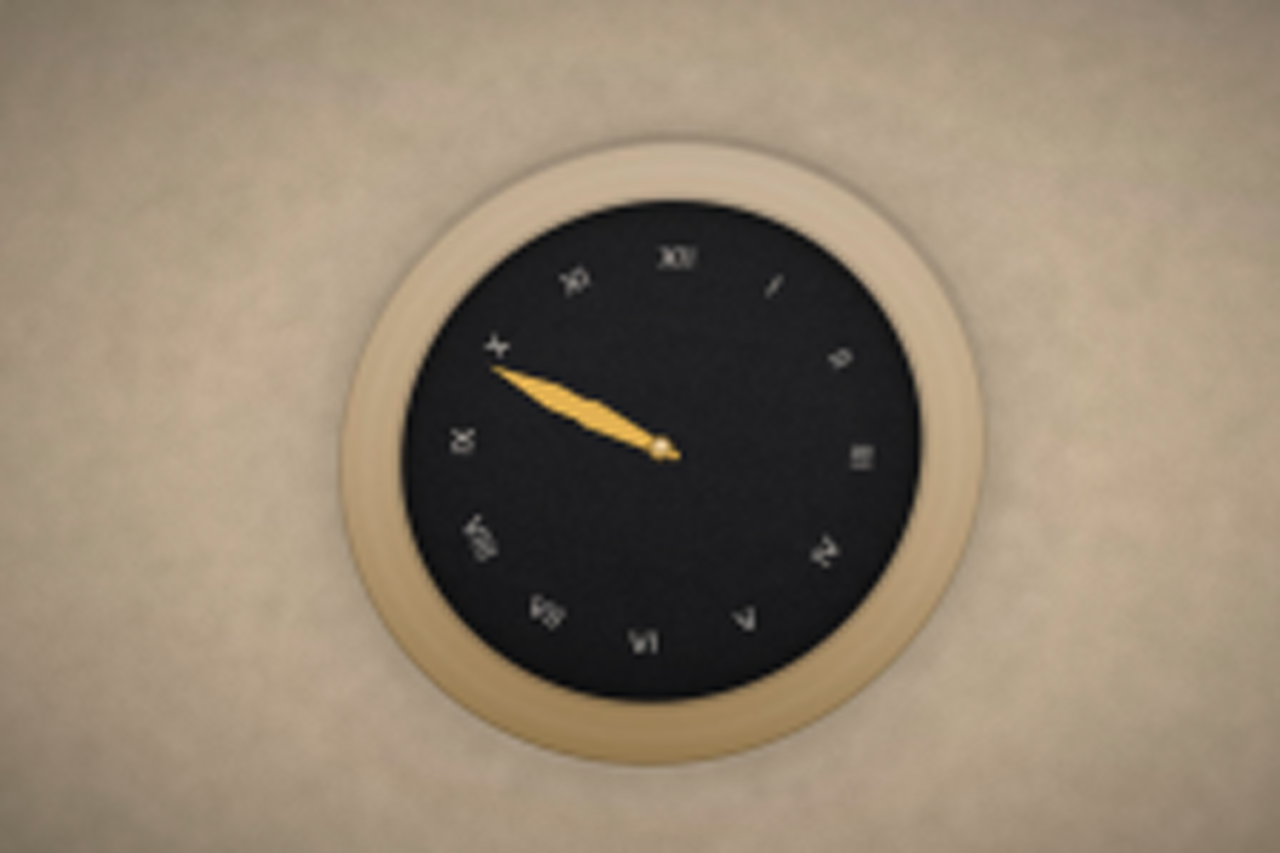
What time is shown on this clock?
9:49
